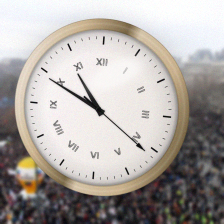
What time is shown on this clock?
10:49:21
